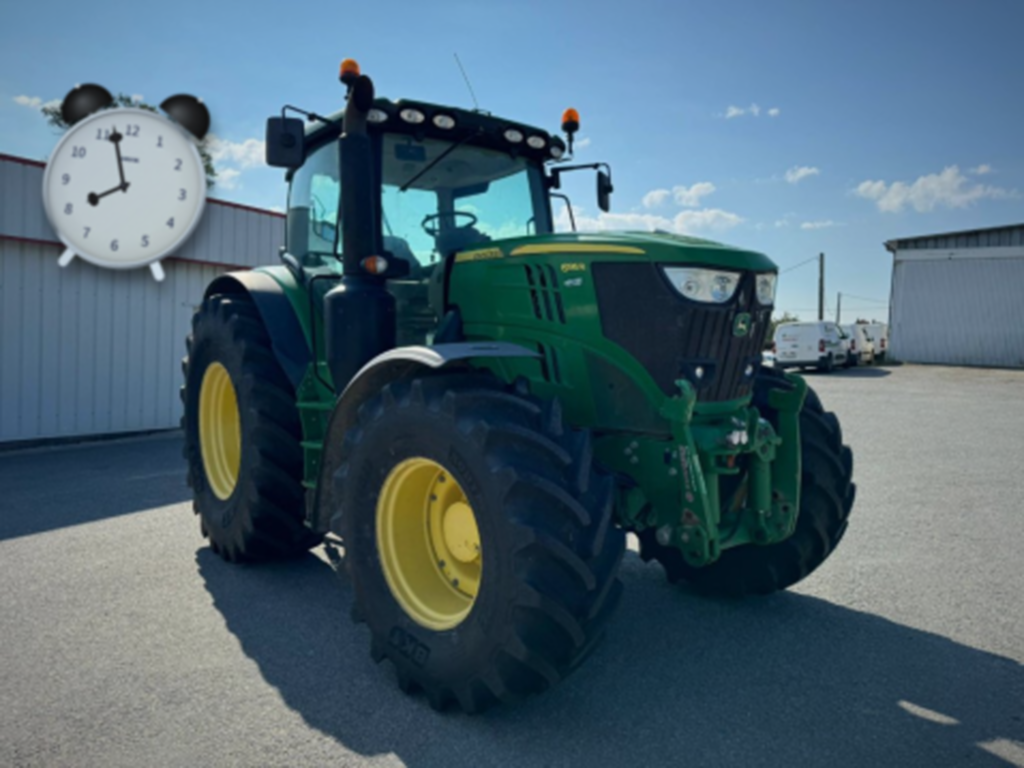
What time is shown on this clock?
7:57
